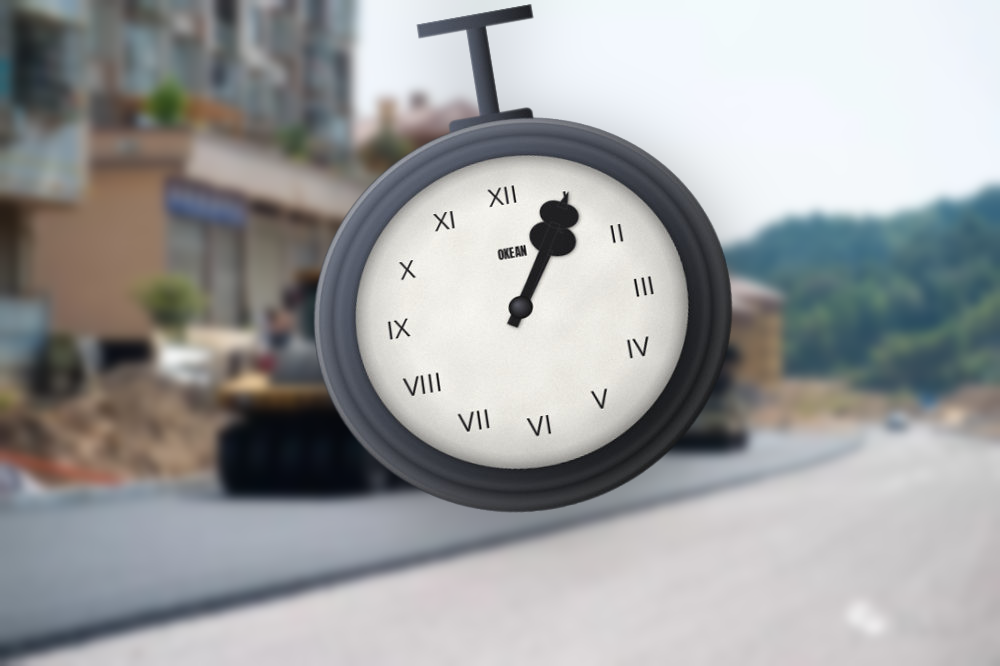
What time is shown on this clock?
1:05
